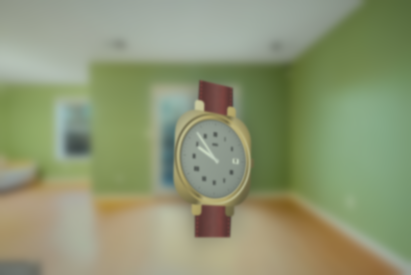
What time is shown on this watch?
9:53
